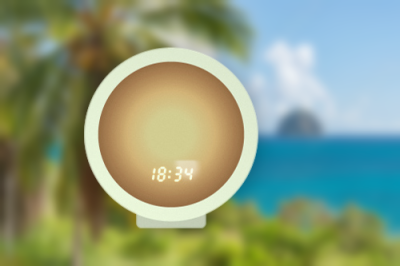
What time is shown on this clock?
18:34
